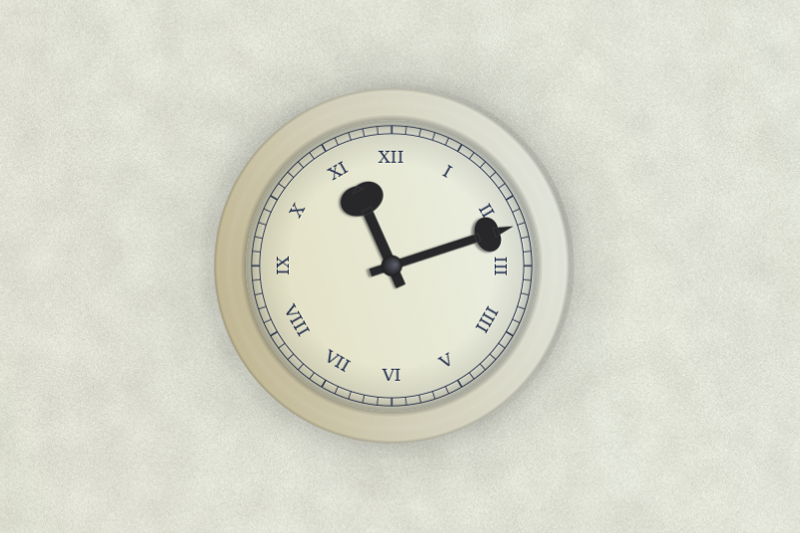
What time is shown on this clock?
11:12
